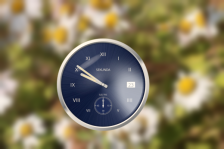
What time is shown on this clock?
9:51
